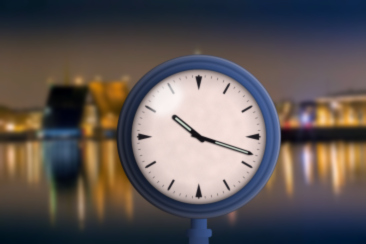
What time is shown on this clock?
10:18
